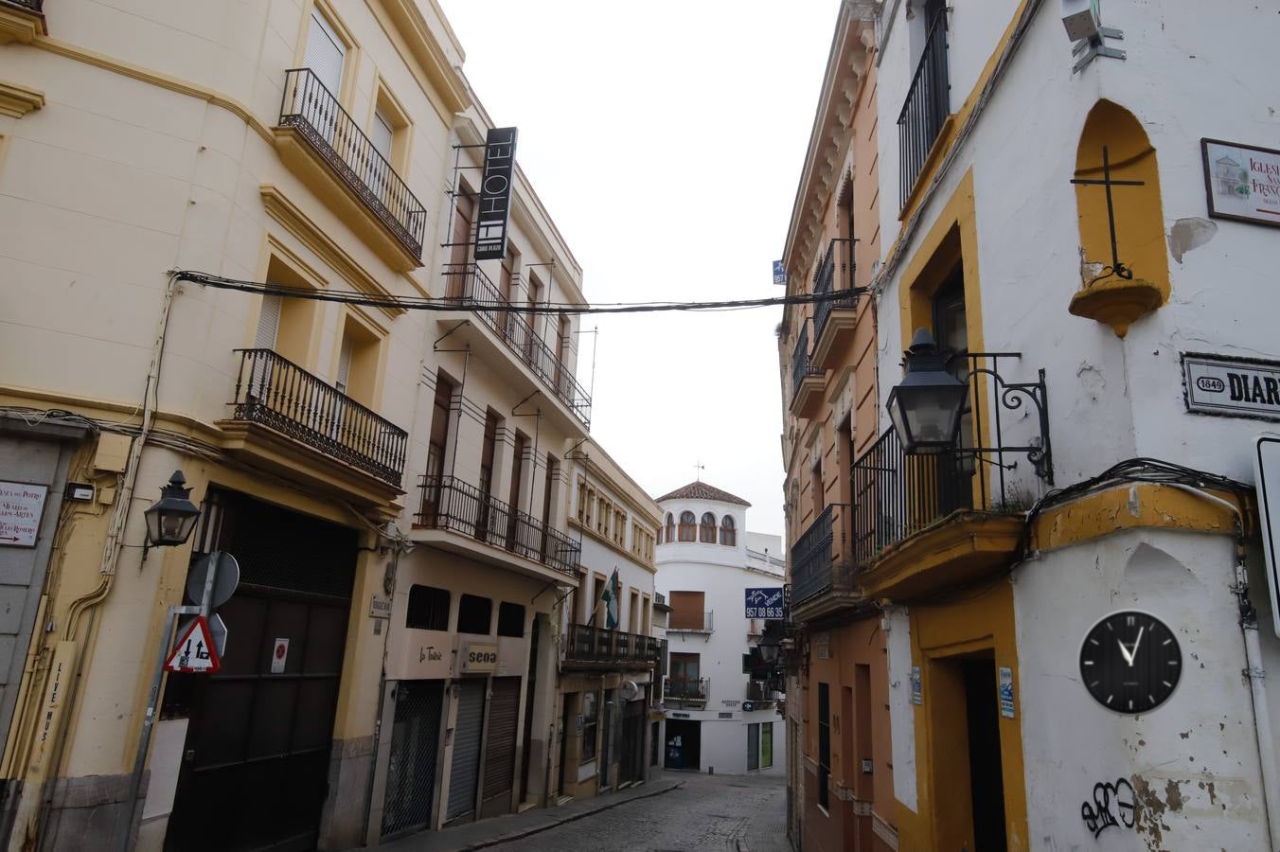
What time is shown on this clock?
11:03
